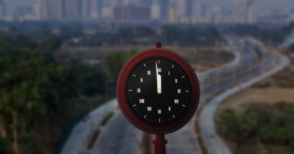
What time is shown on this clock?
11:59
